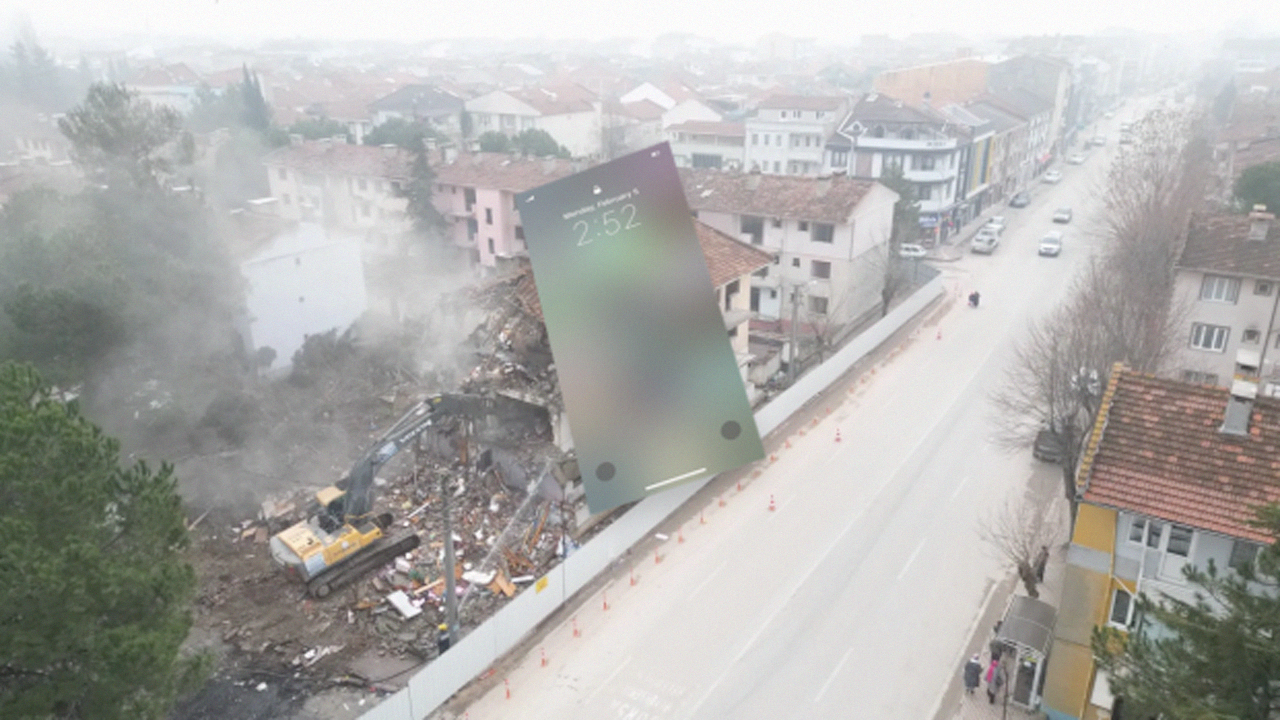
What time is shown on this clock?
2:52
